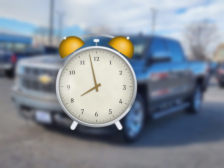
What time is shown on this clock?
7:58
